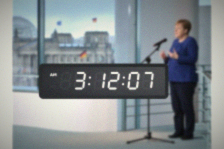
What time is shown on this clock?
3:12:07
